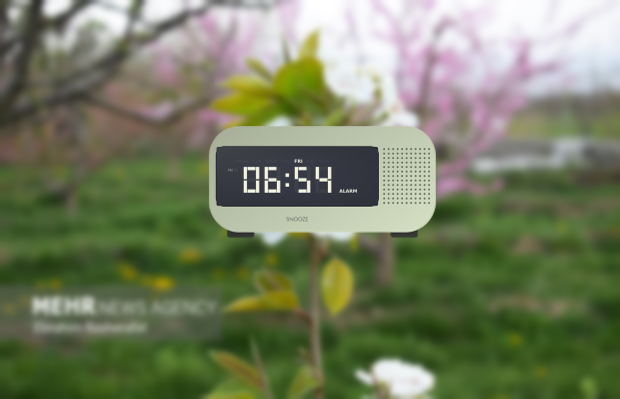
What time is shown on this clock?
6:54
